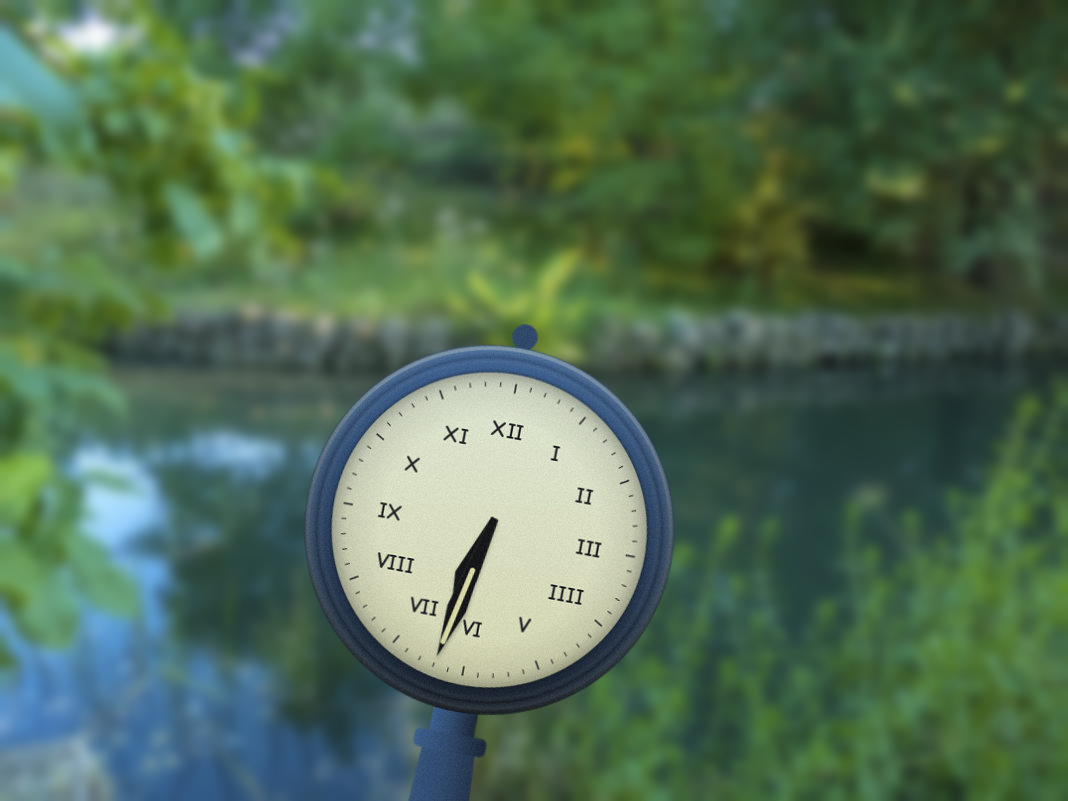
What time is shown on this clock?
6:32
